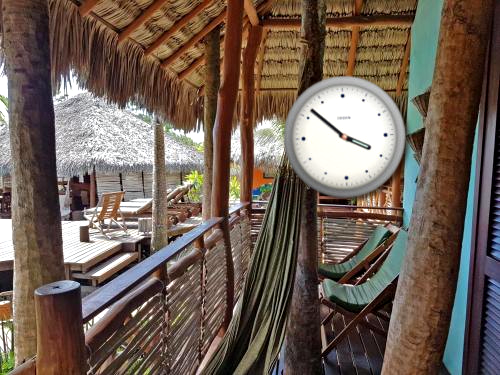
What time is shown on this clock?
3:52
